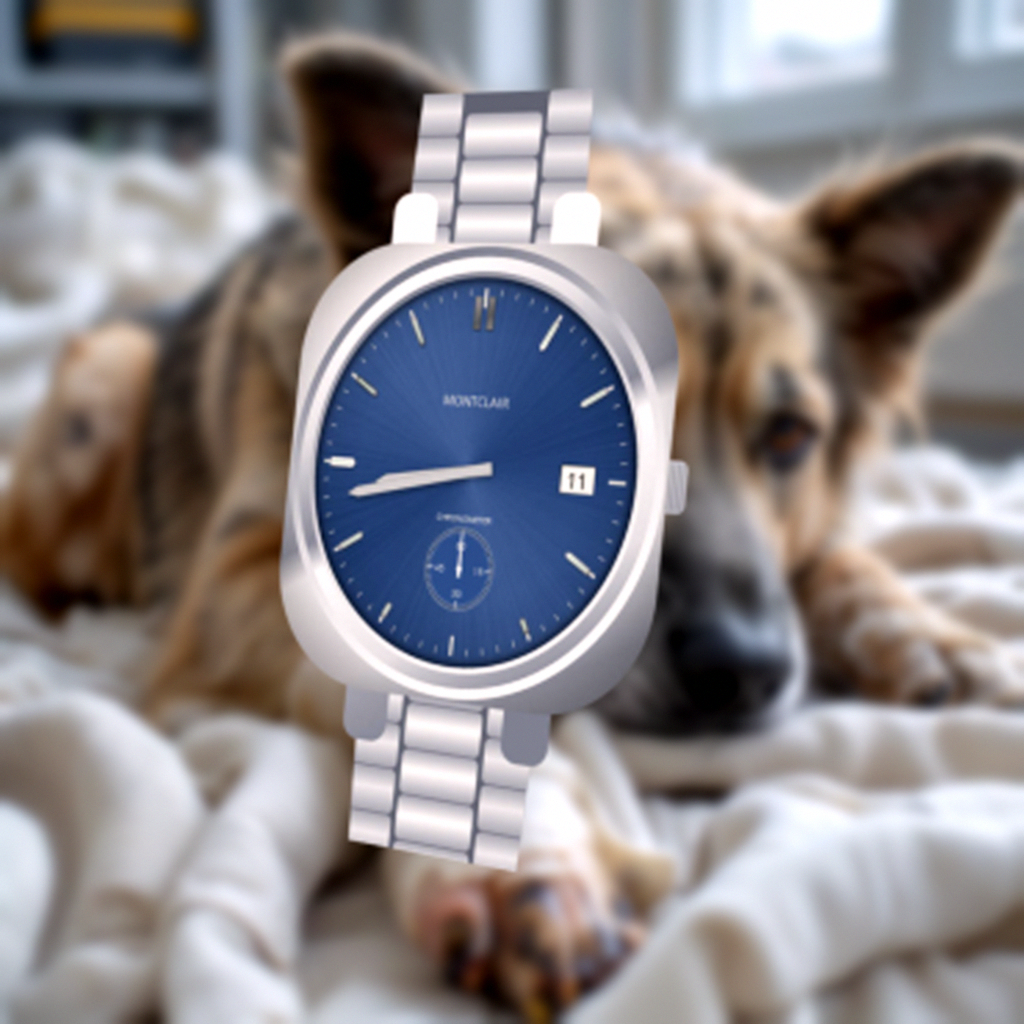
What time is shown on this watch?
8:43
